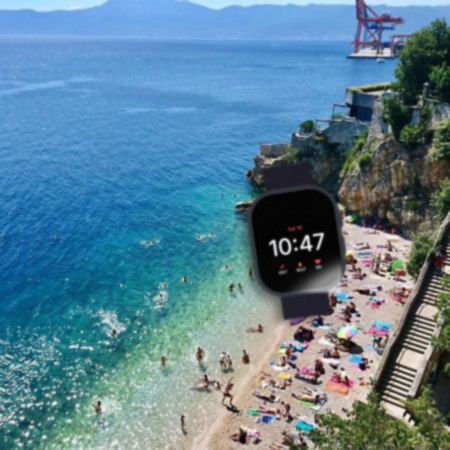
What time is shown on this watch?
10:47
